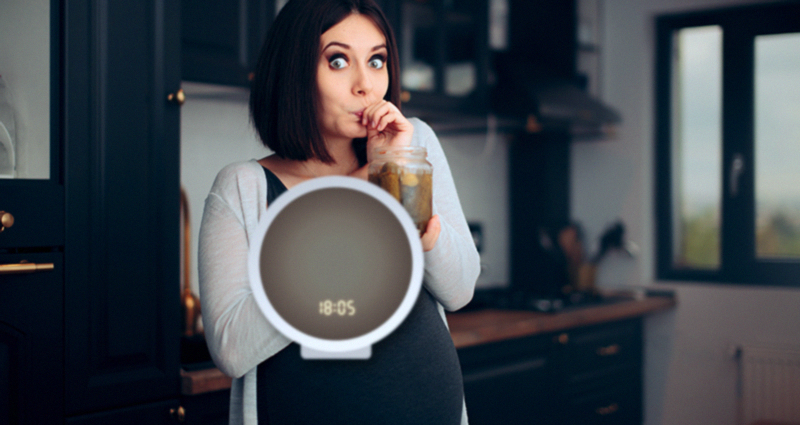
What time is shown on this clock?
18:05
